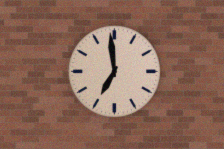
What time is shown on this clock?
6:59
